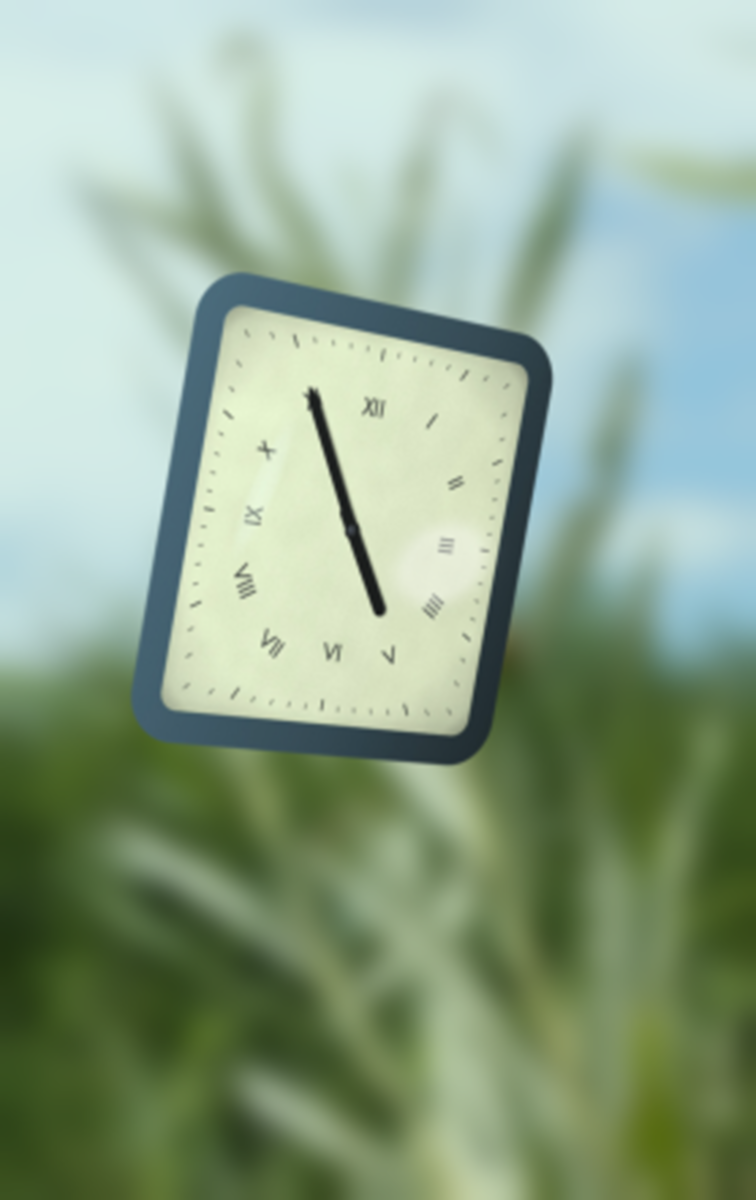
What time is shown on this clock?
4:55
